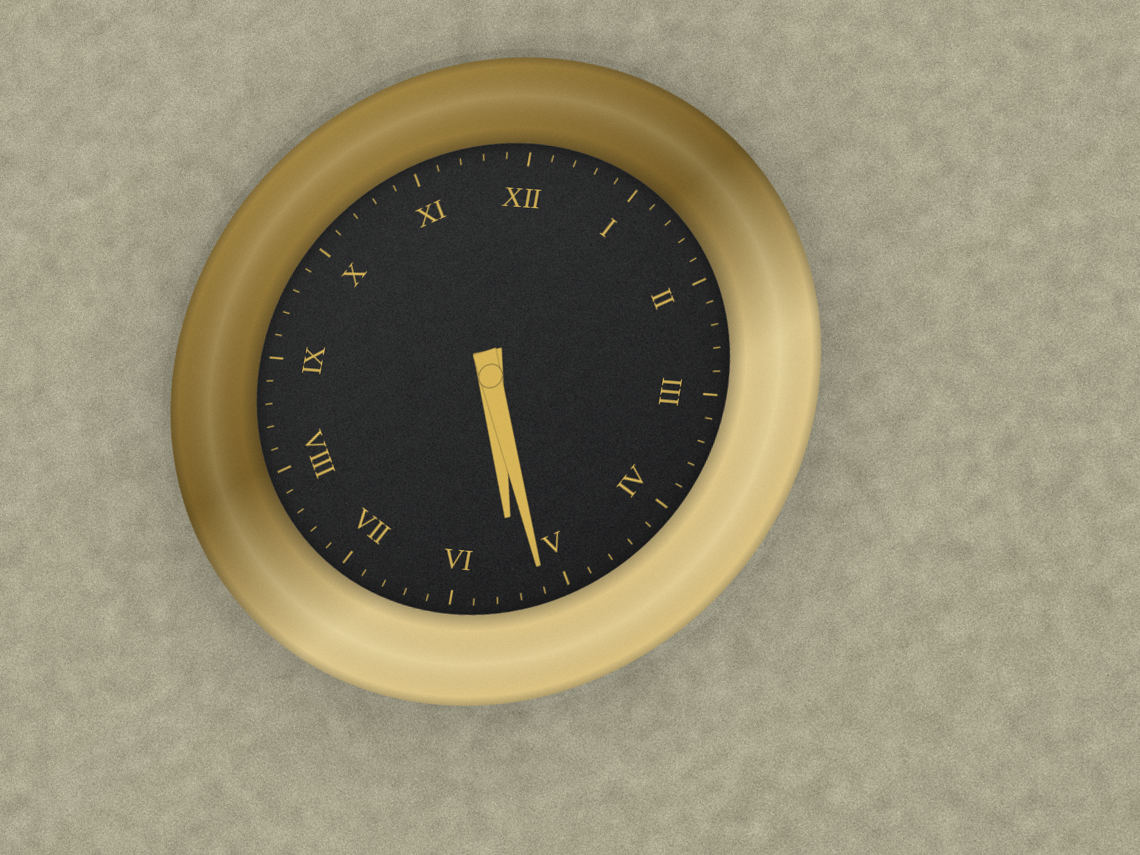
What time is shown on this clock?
5:26
